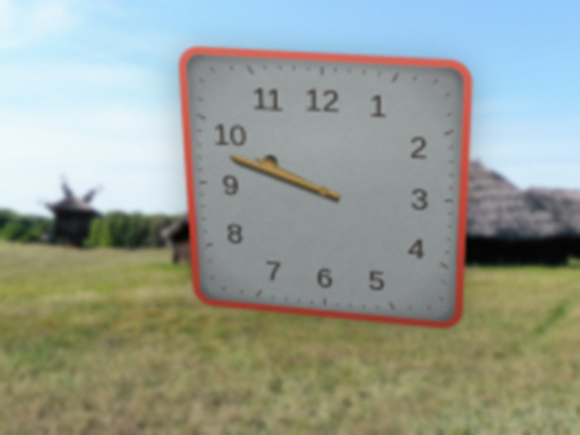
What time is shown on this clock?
9:48
